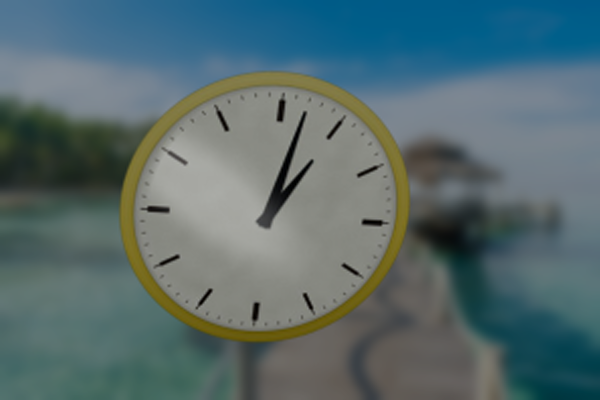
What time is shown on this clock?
1:02
